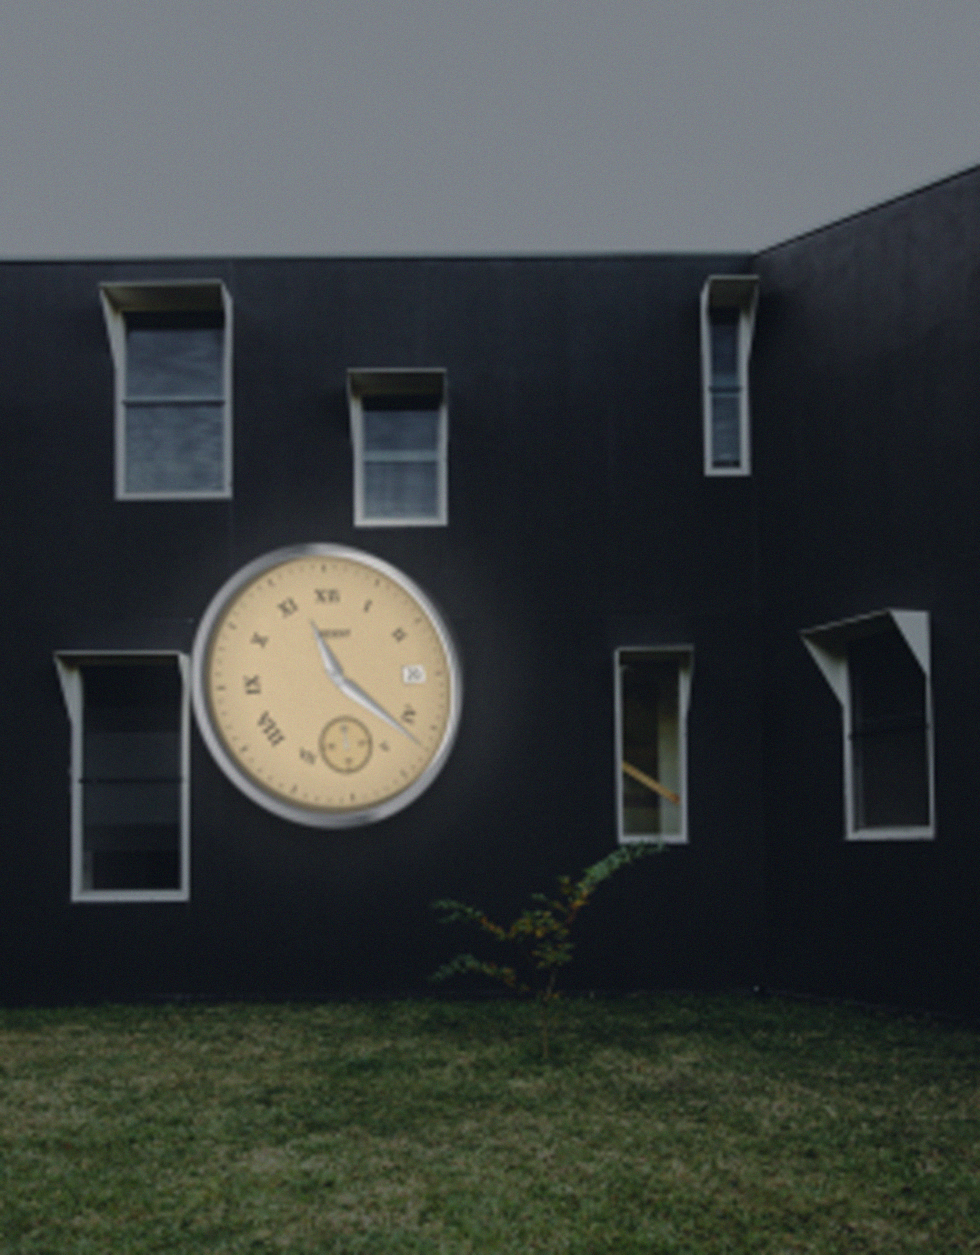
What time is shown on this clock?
11:22
